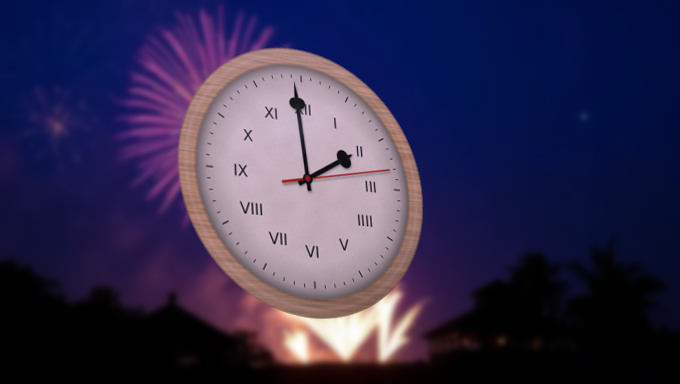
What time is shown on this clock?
1:59:13
